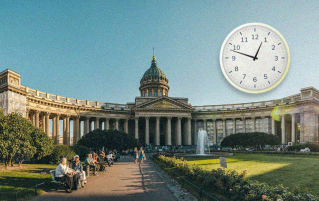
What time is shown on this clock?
12:48
